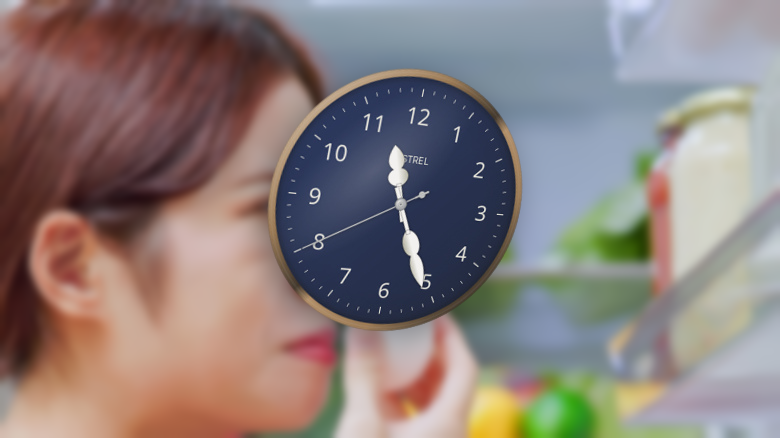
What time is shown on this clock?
11:25:40
